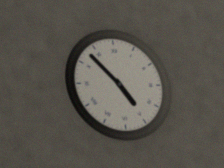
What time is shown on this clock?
4:53
